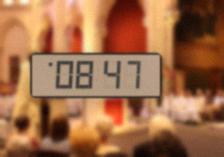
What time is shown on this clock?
8:47
